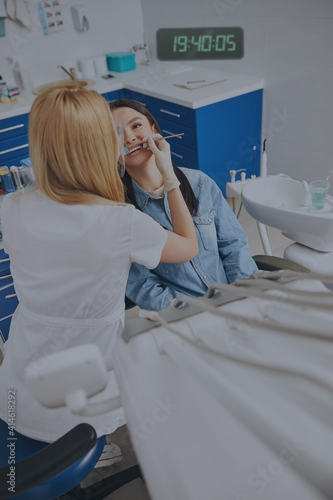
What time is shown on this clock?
19:40:05
